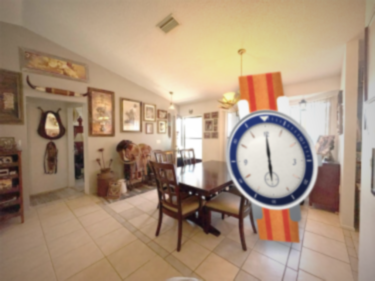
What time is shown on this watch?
6:00
